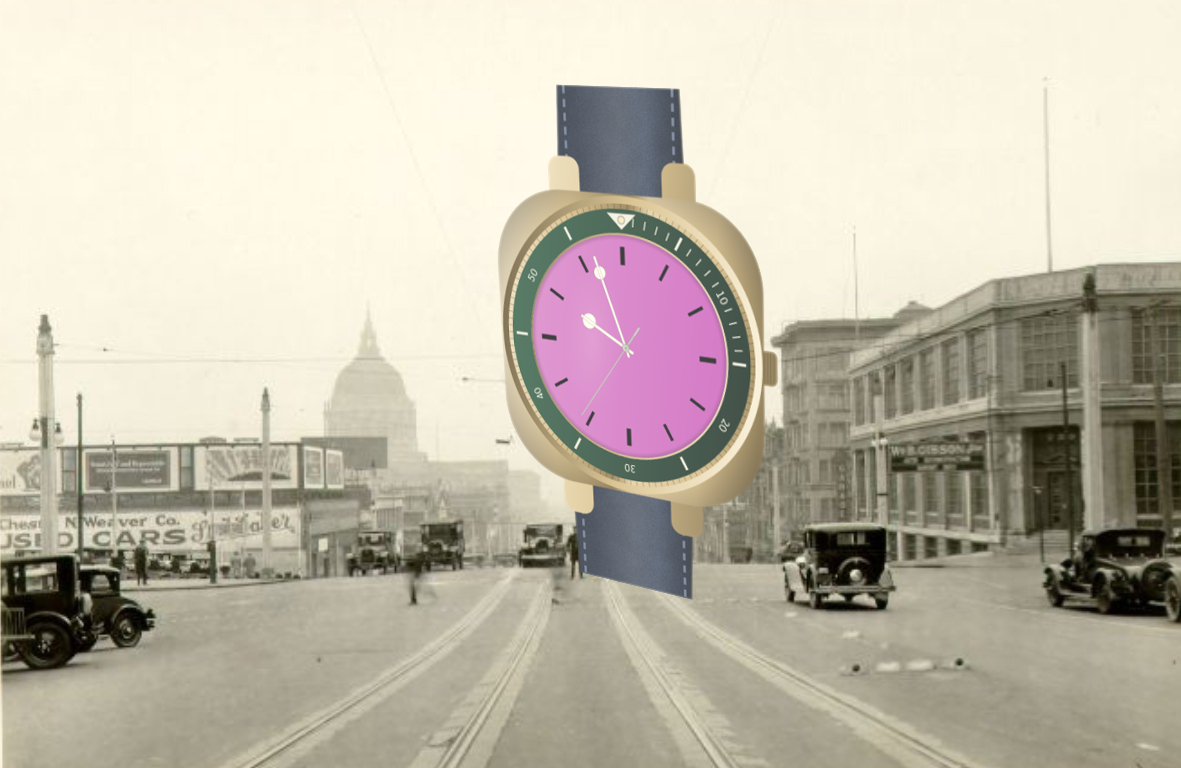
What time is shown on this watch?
9:56:36
